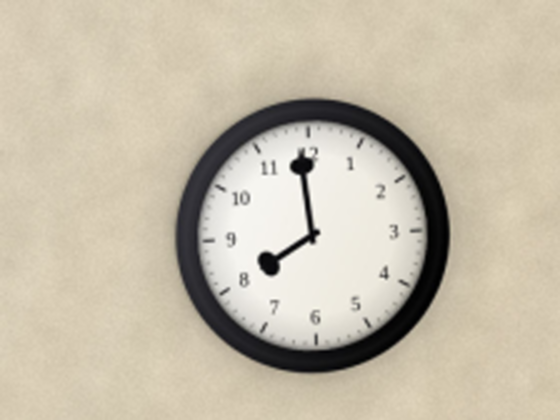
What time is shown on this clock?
7:59
